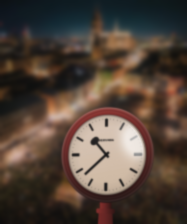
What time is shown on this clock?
10:38
